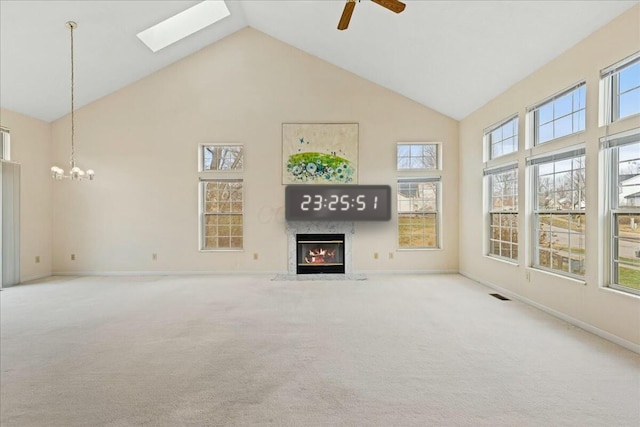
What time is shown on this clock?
23:25:51
